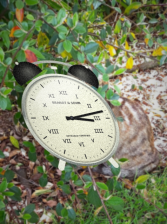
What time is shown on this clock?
3:13
